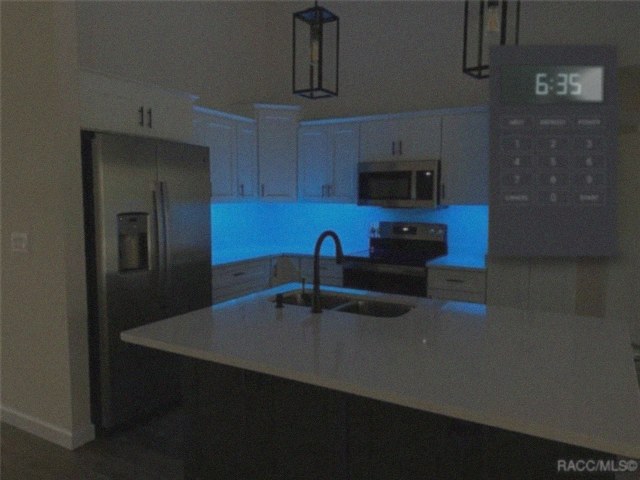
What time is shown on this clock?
6:35
